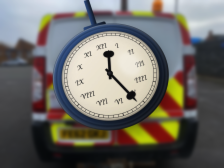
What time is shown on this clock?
12:26
